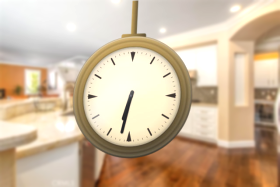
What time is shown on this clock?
6:32
